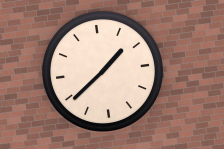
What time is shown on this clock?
1:39
